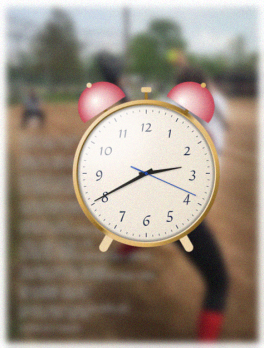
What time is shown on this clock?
2:40:19
